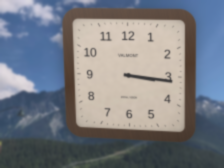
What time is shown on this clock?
3:16
